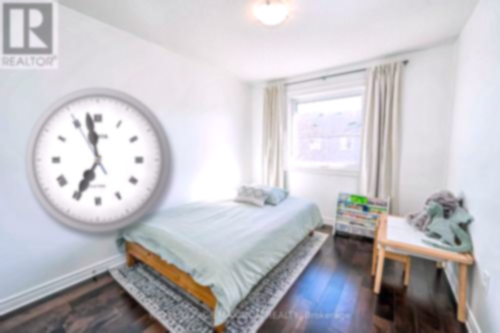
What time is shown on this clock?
6:57:55
